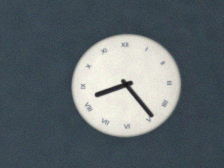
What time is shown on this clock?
8:24
